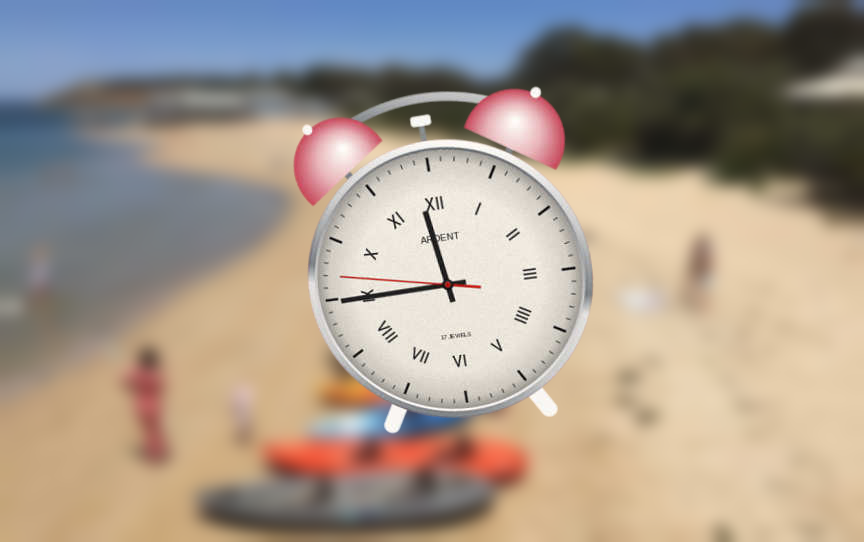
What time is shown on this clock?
11:44:47
